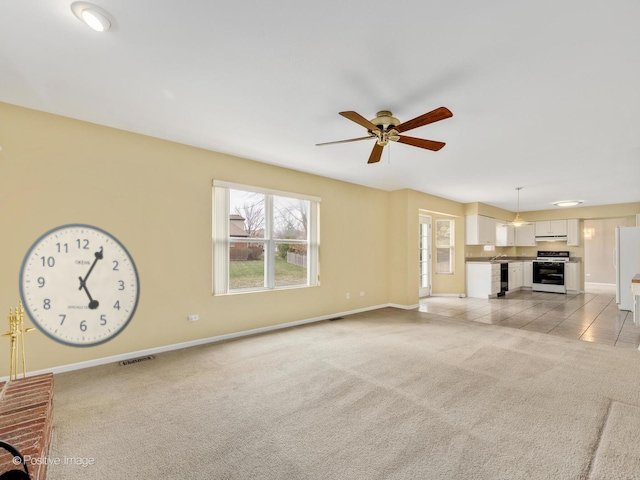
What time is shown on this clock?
5:05
